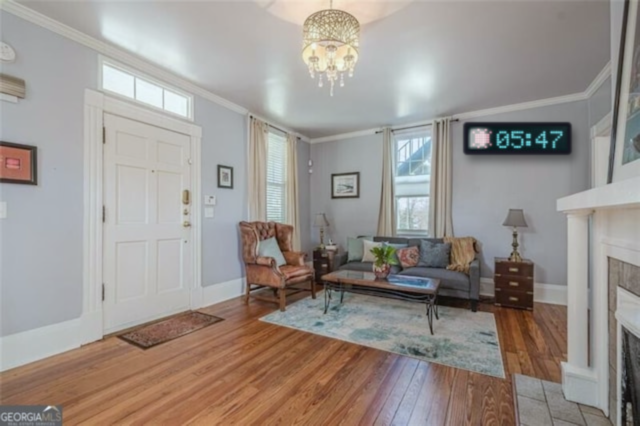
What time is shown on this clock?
5:47
